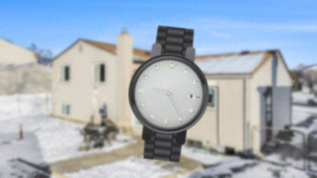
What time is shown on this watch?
9:24
